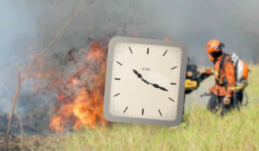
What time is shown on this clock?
10:18
